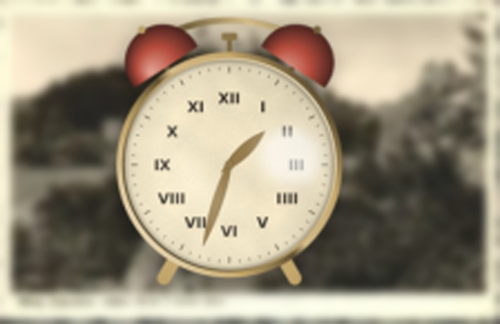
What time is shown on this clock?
1:33
